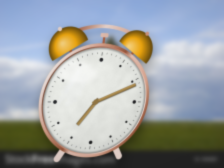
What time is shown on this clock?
7:11
